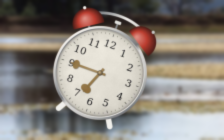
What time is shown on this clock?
6:45
